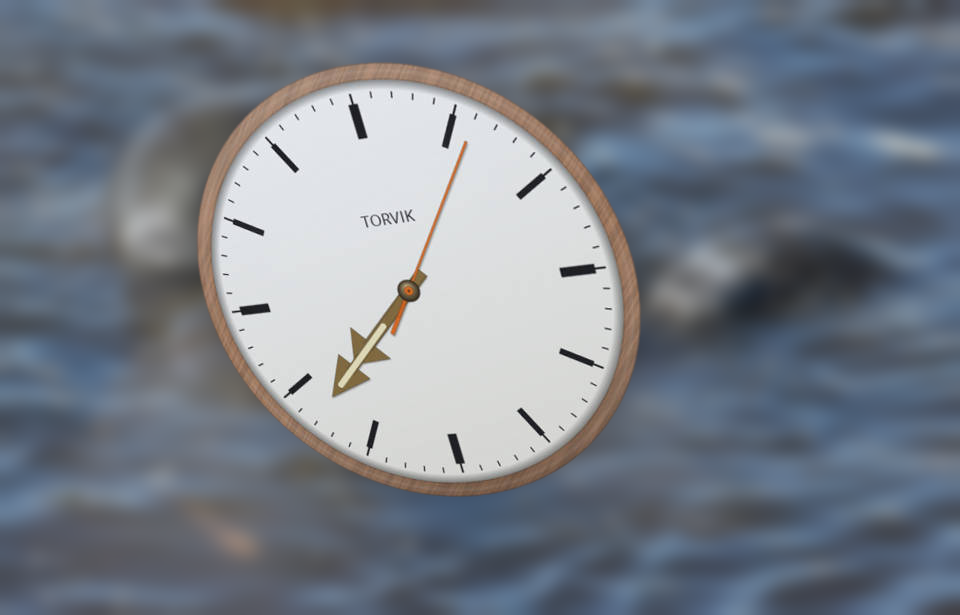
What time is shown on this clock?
7:38:06
